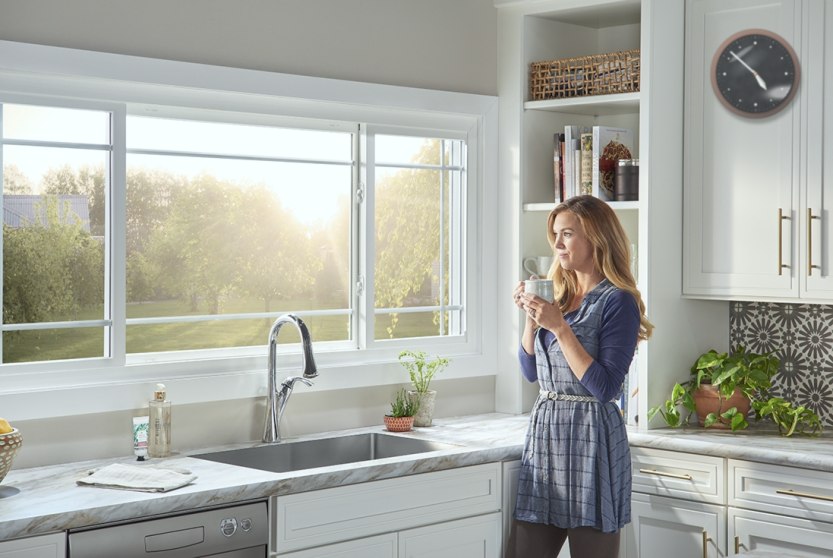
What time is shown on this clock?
4:52
